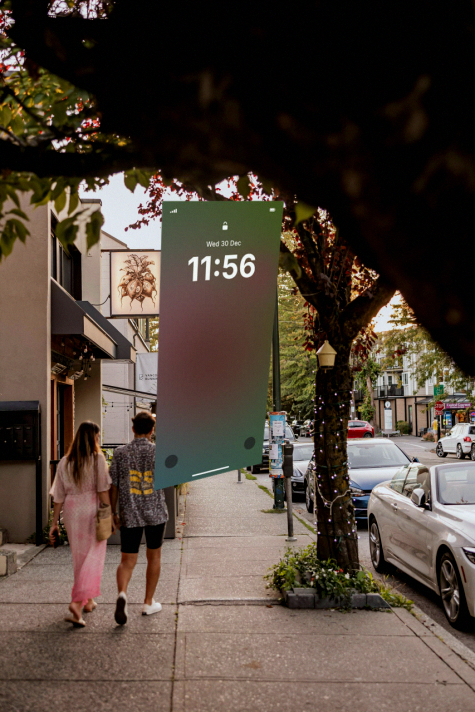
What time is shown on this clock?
11:56
